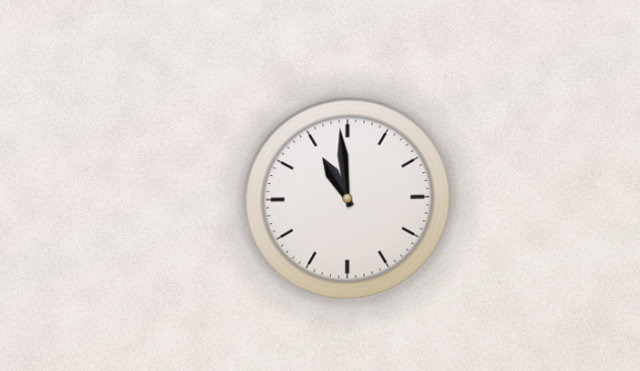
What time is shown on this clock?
10:59
